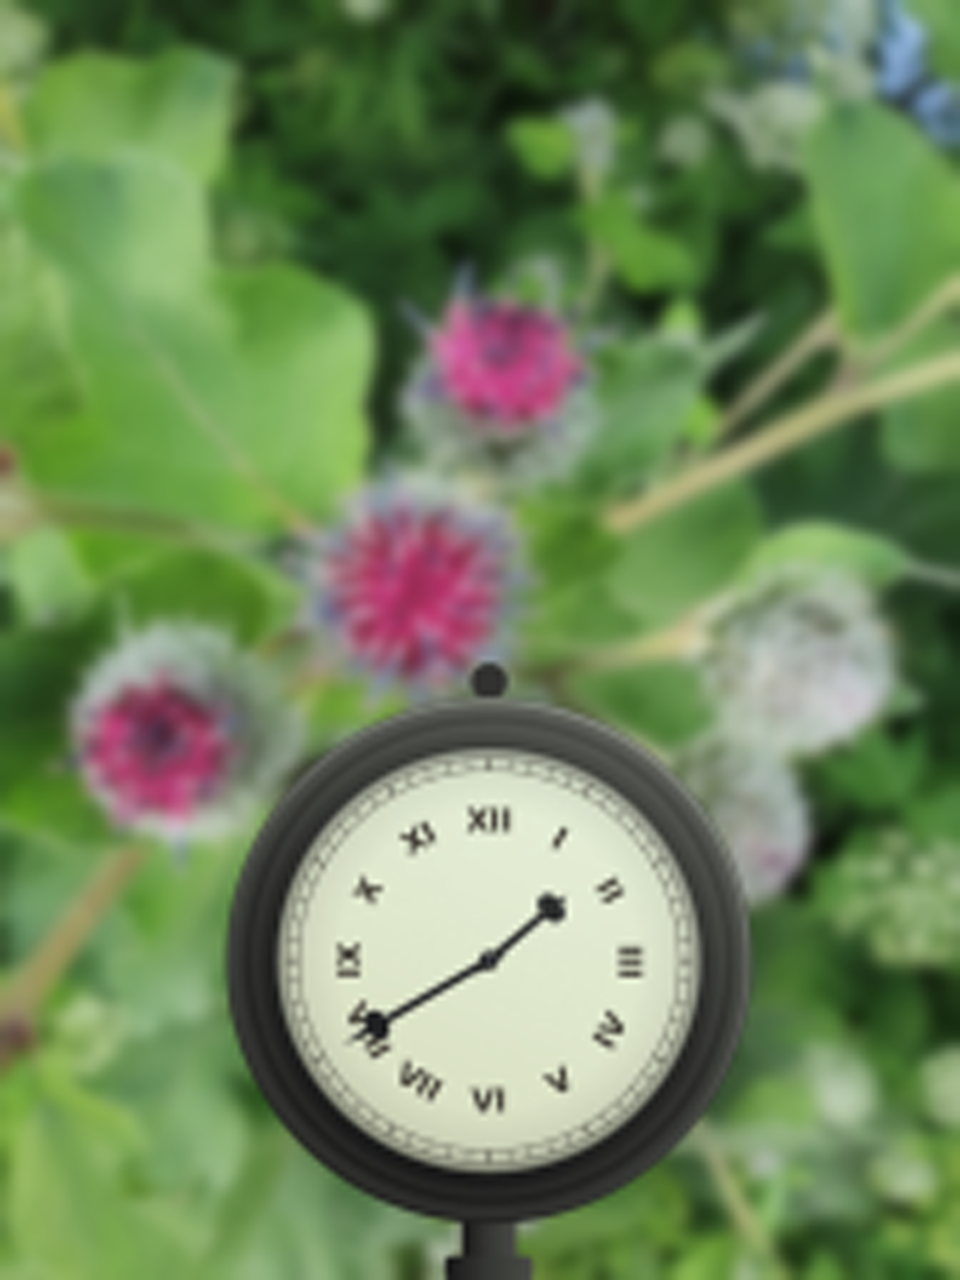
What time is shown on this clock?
1:40
